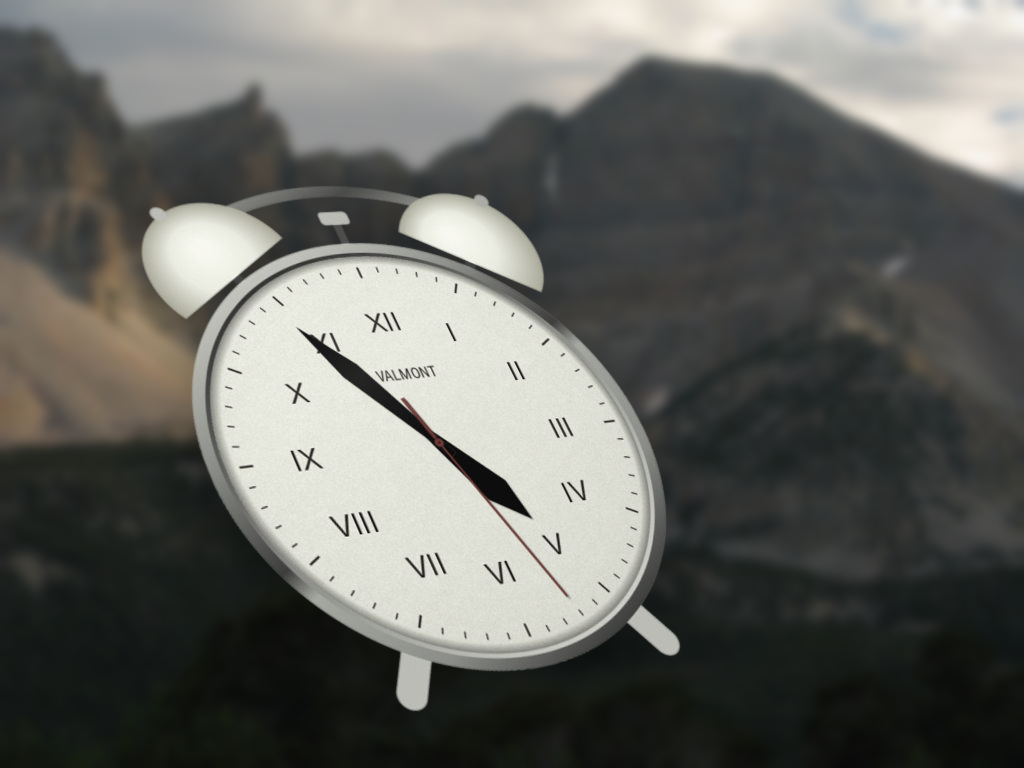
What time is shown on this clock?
4:54:27
